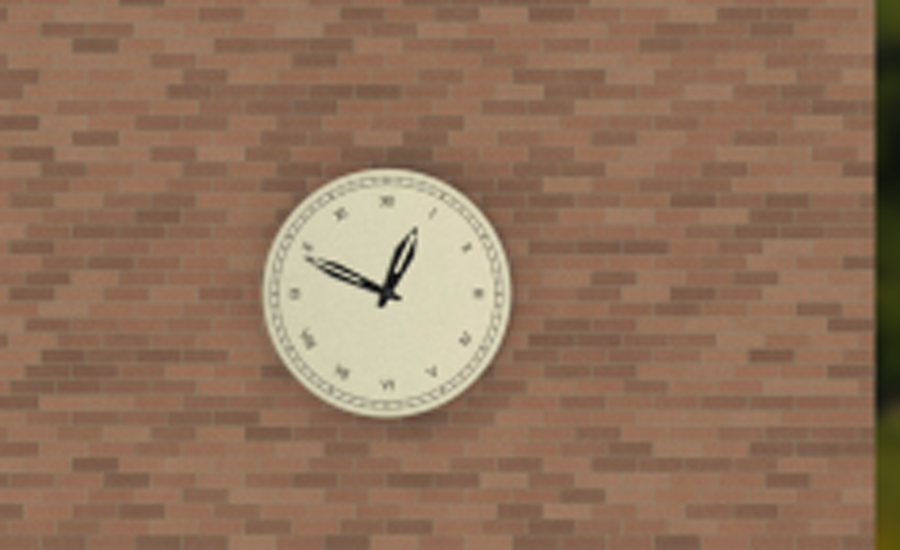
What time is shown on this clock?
12:49
